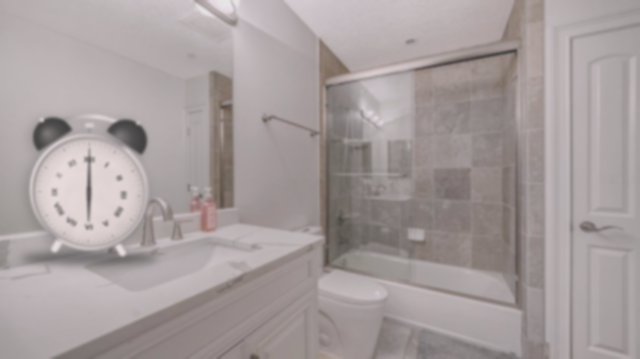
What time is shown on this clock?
6:00
